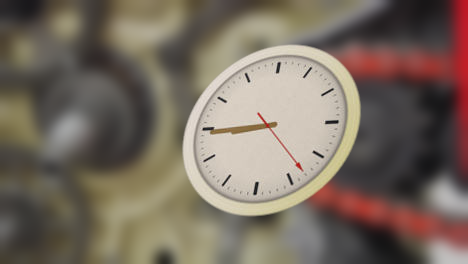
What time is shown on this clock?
8:44:23
